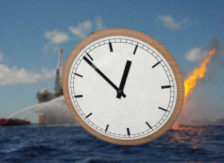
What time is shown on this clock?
12:54
